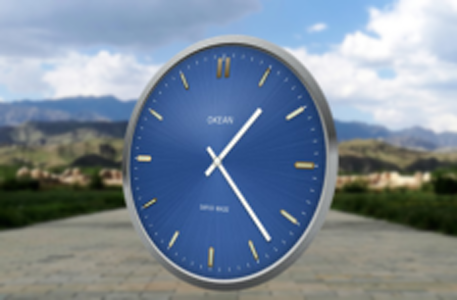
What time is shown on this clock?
1:23
